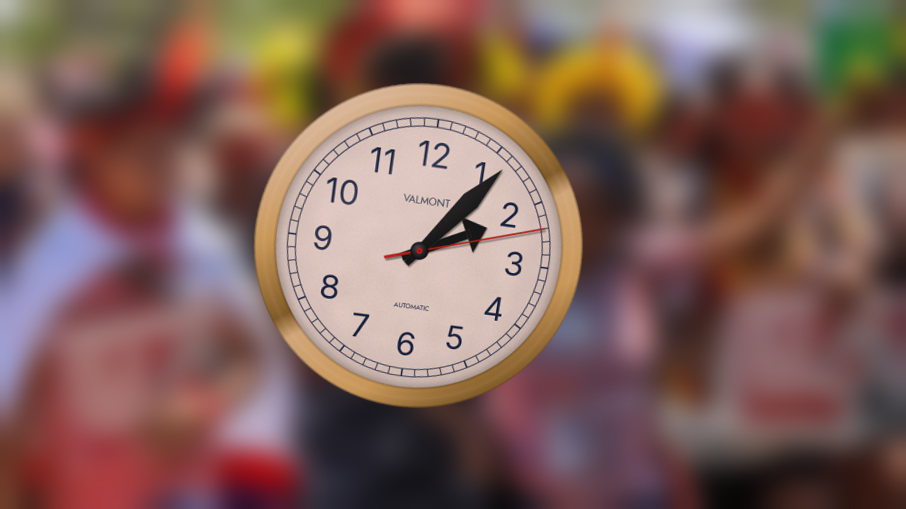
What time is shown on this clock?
2:06:12
